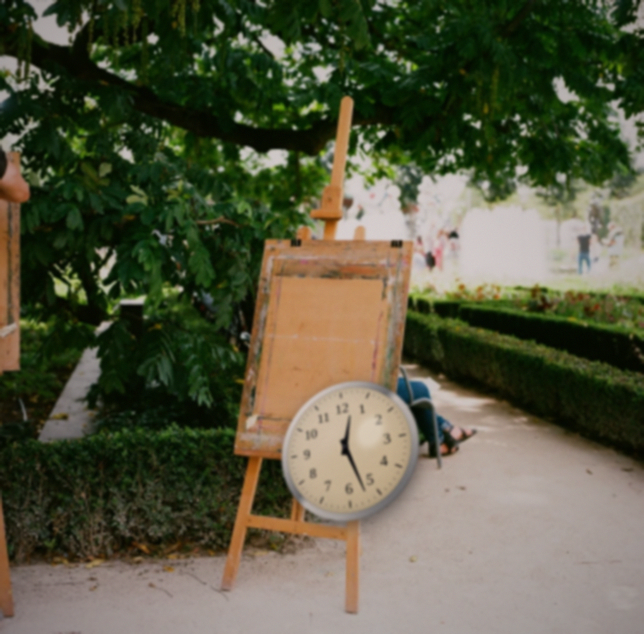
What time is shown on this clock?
12:27
